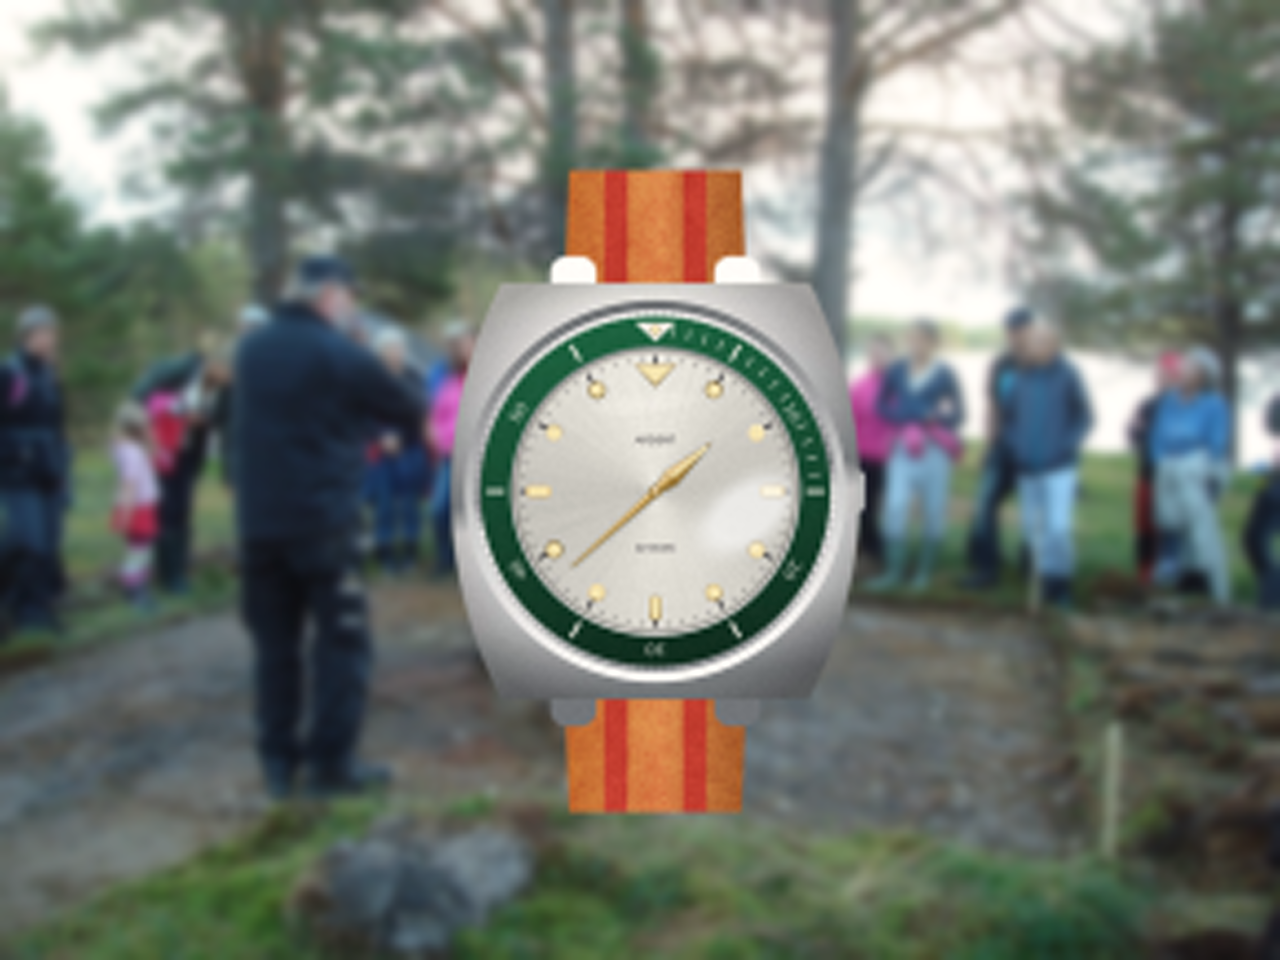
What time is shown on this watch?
1:38
